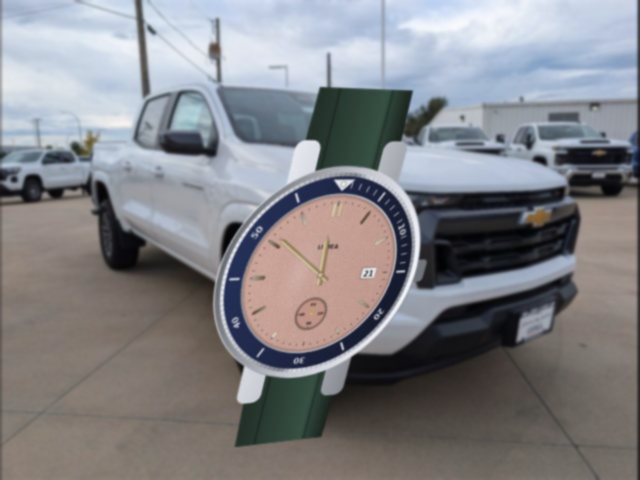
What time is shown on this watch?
11:51
